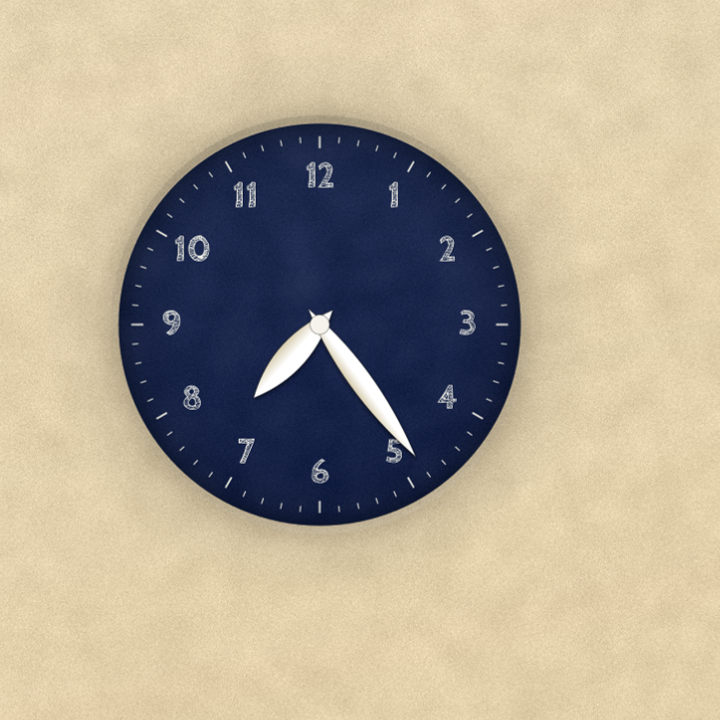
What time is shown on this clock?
7:24
